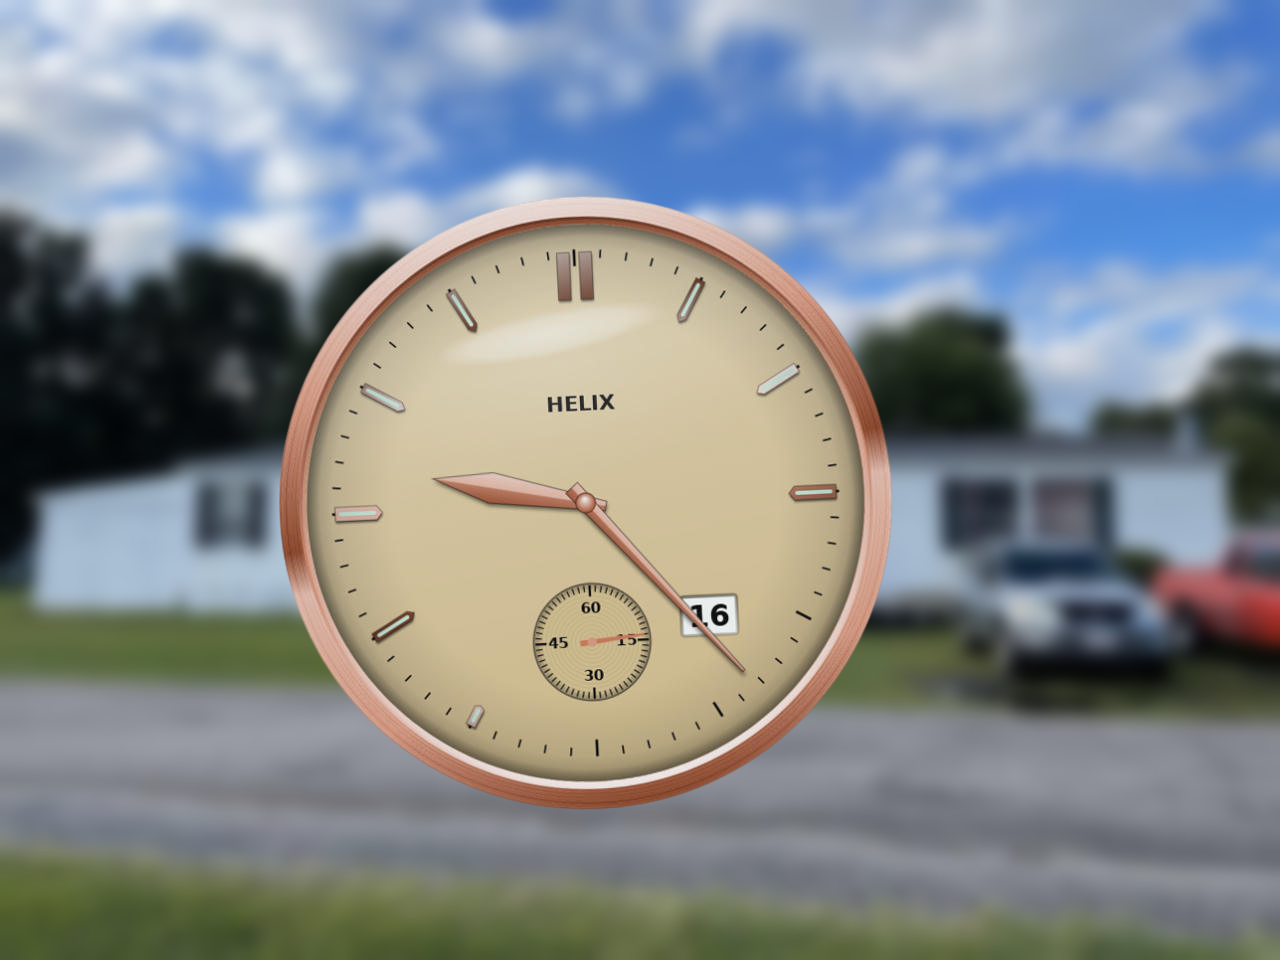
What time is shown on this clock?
9:23:14
